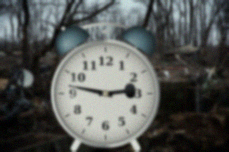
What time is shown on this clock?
2:47
